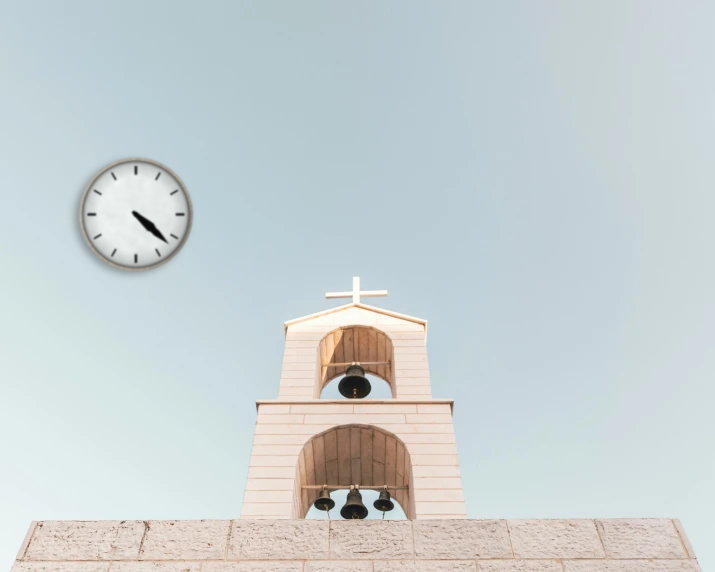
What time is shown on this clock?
4:22
